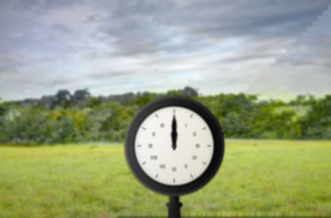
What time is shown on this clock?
12:00
